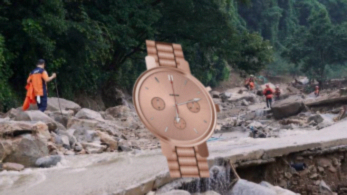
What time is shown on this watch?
6:12
